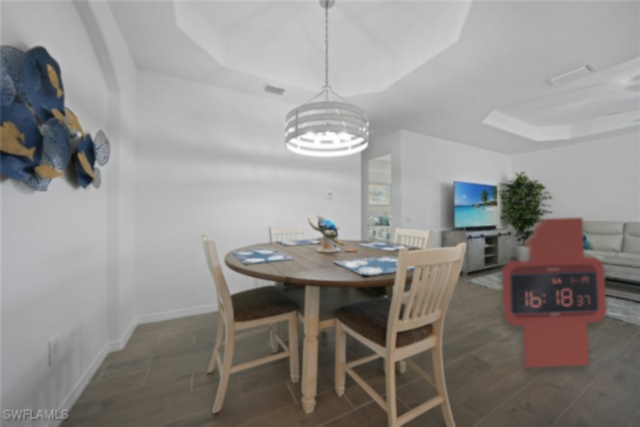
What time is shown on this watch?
16:18
